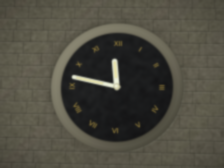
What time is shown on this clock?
11:47
